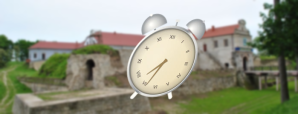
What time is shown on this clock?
7:34
